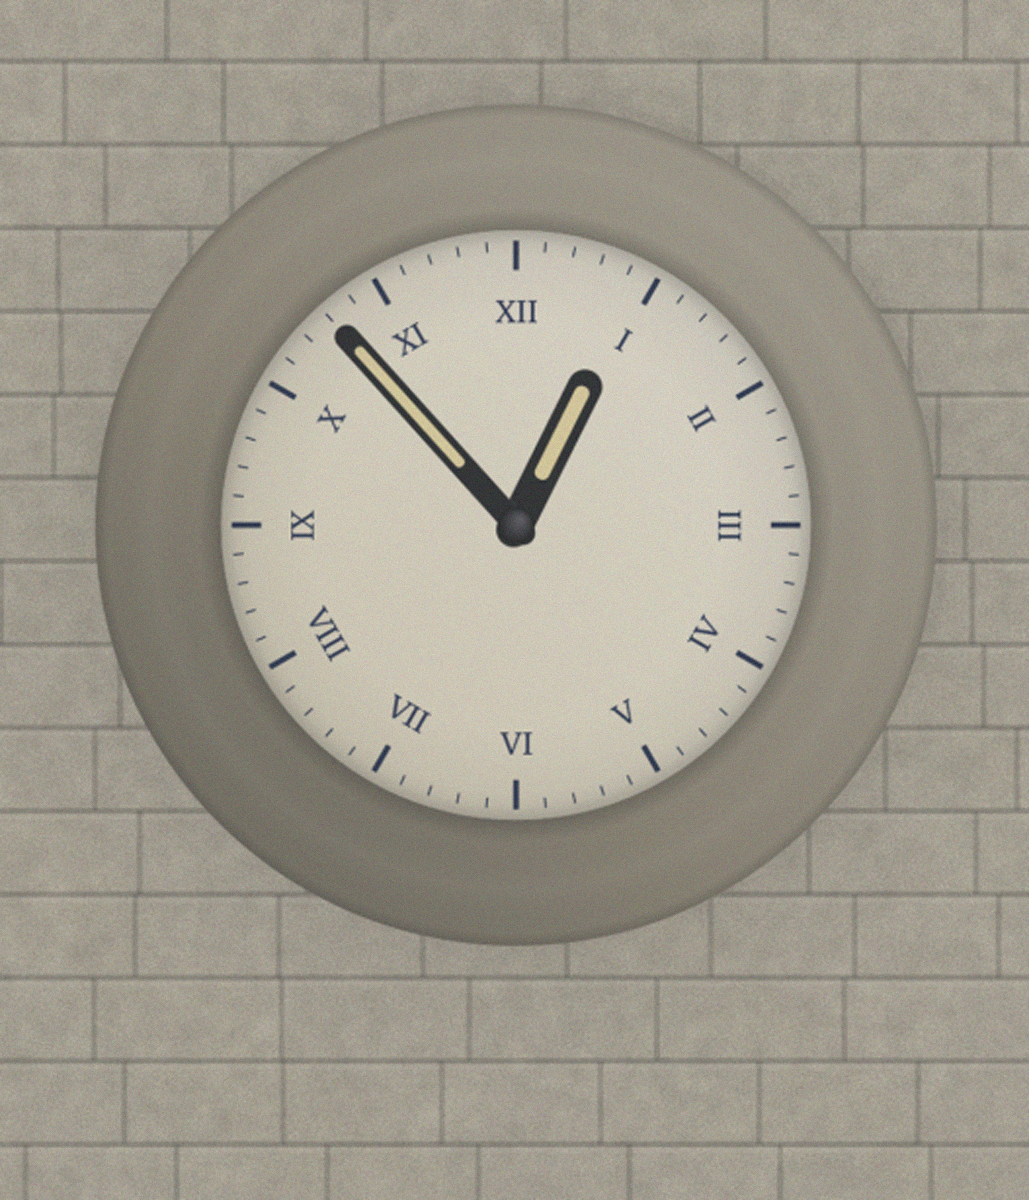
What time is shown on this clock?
12:53
